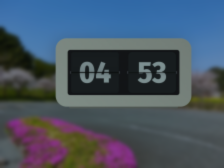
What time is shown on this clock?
4:53
